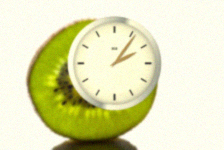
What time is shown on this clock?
2:06
